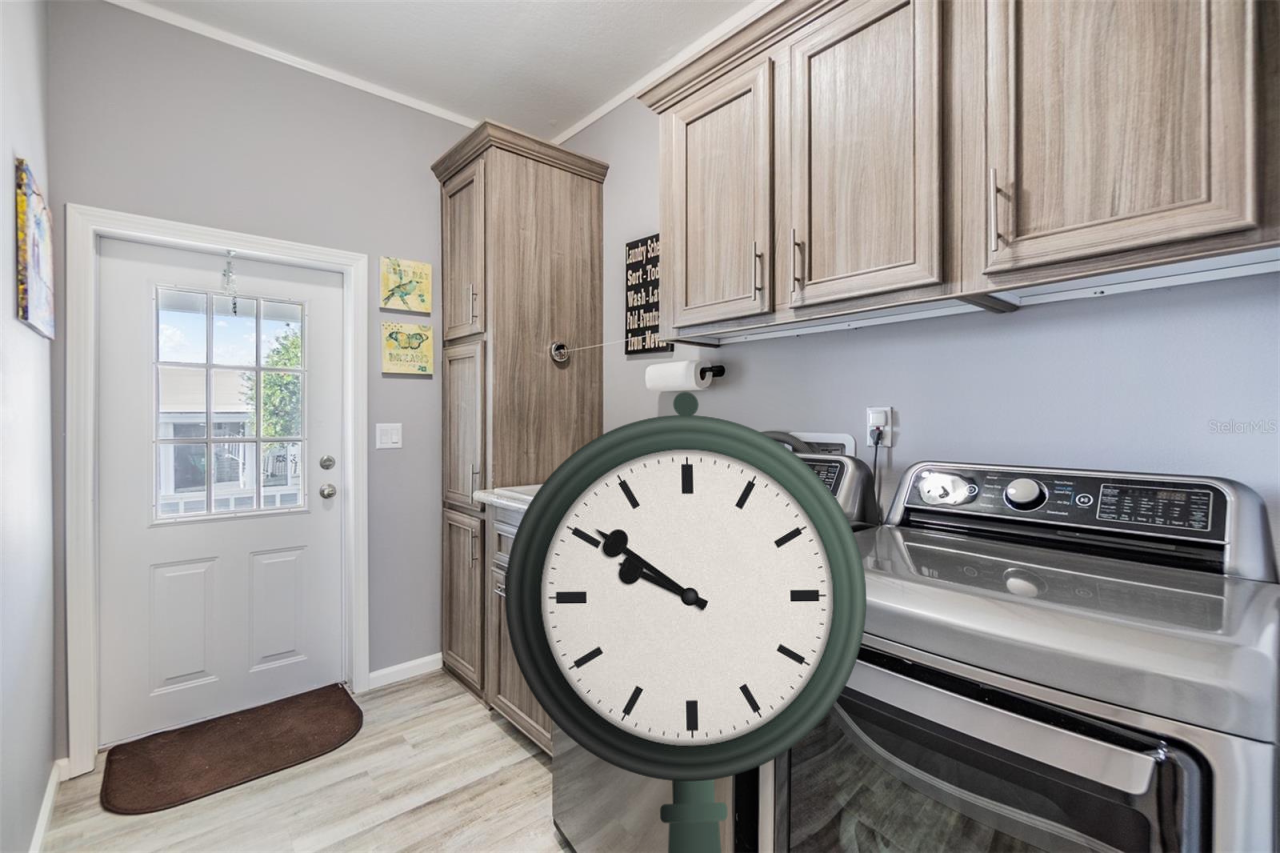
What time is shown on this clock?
9:51
